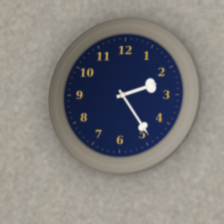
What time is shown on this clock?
2:24
